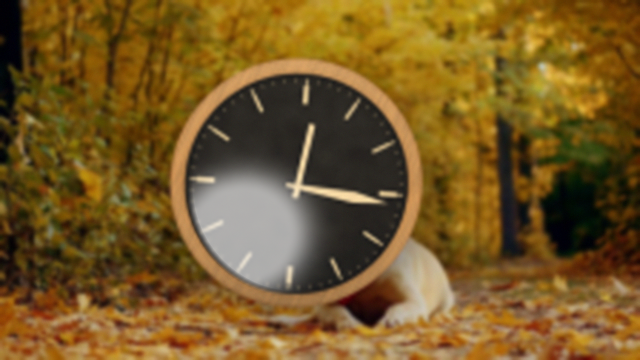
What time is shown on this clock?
12:16
